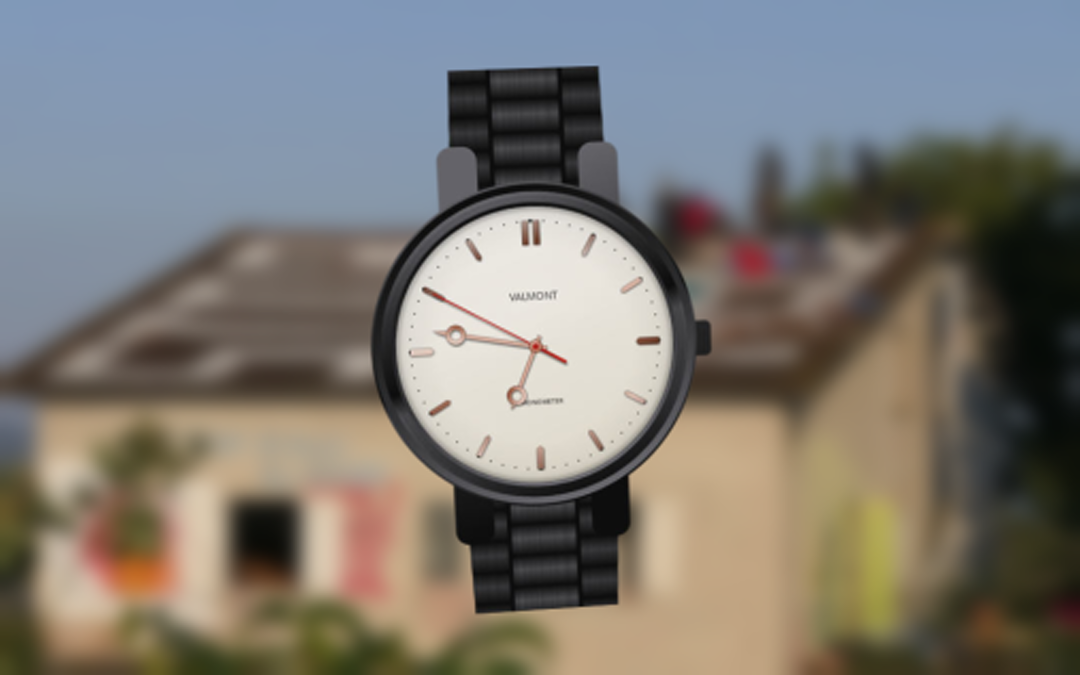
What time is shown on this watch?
6:46:50
